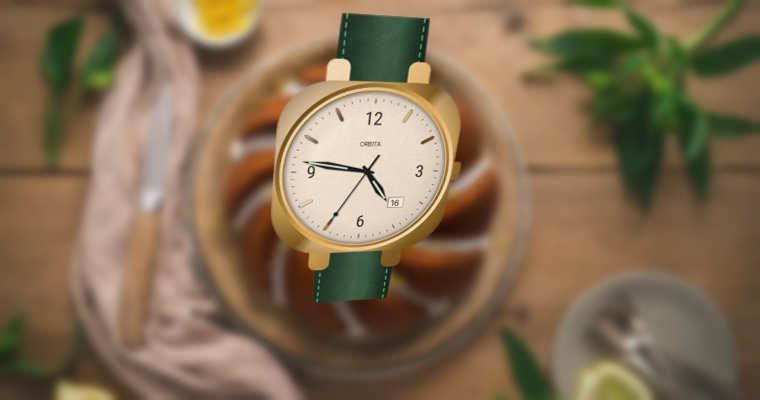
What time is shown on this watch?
4:46:35
